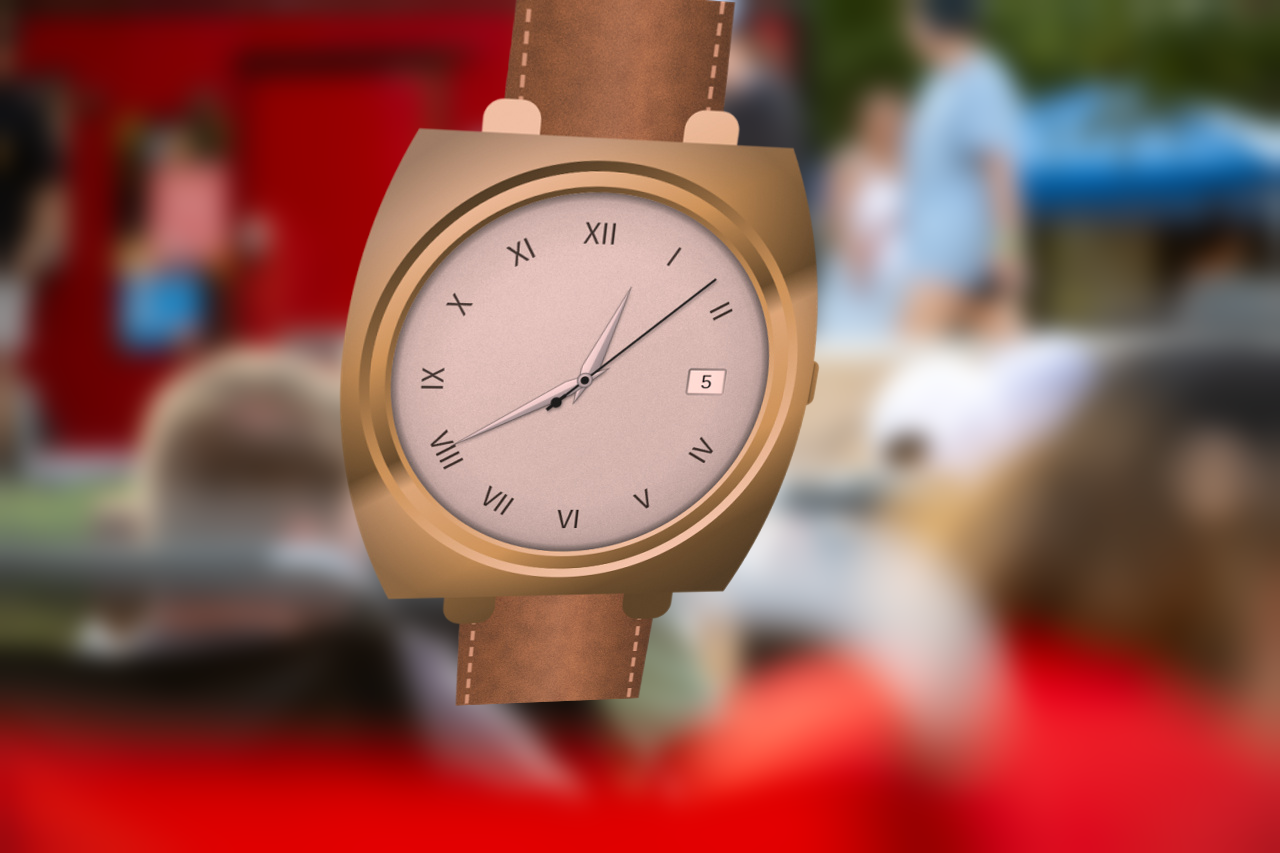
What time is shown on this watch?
12:40:08
